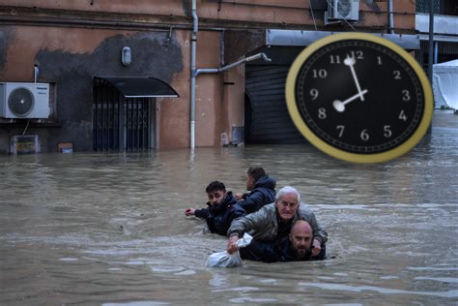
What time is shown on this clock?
7:58
